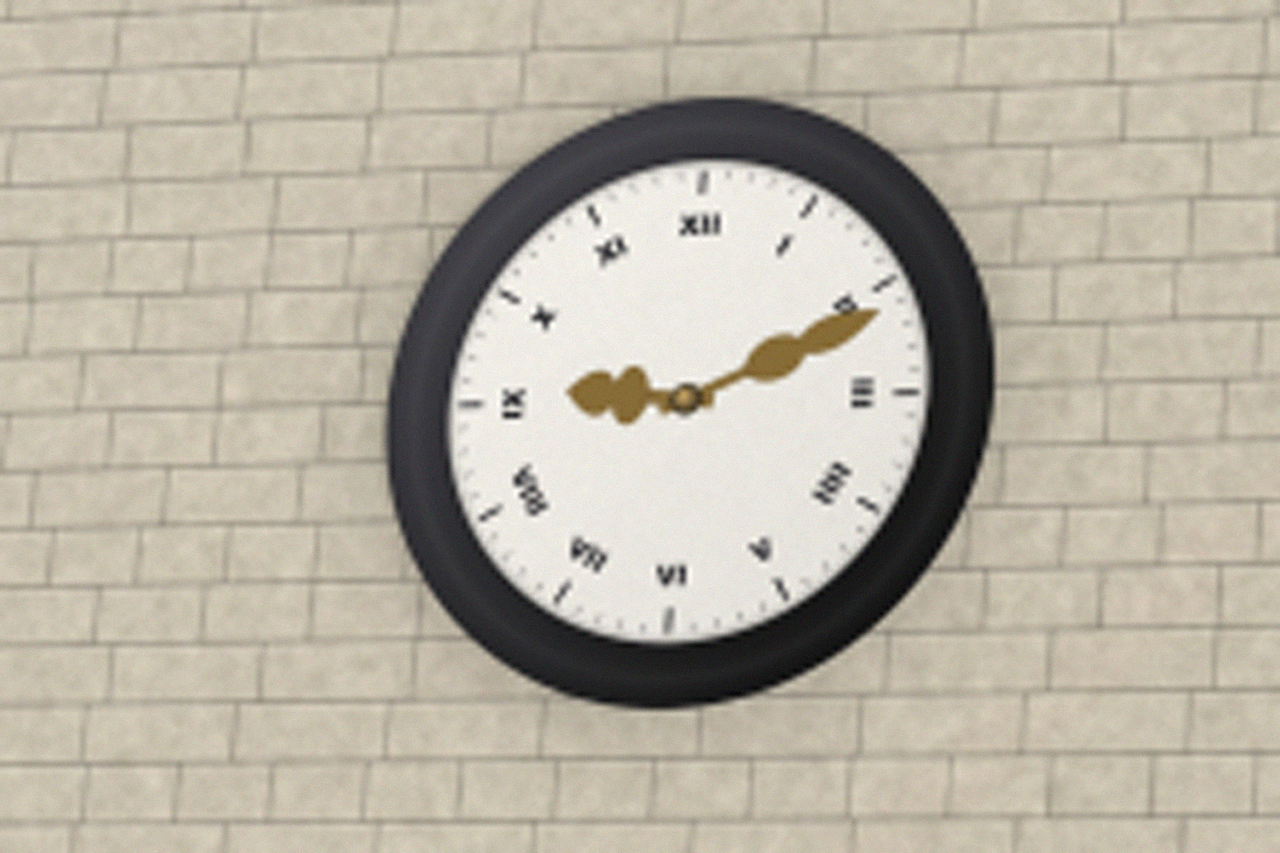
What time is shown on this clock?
9:11
